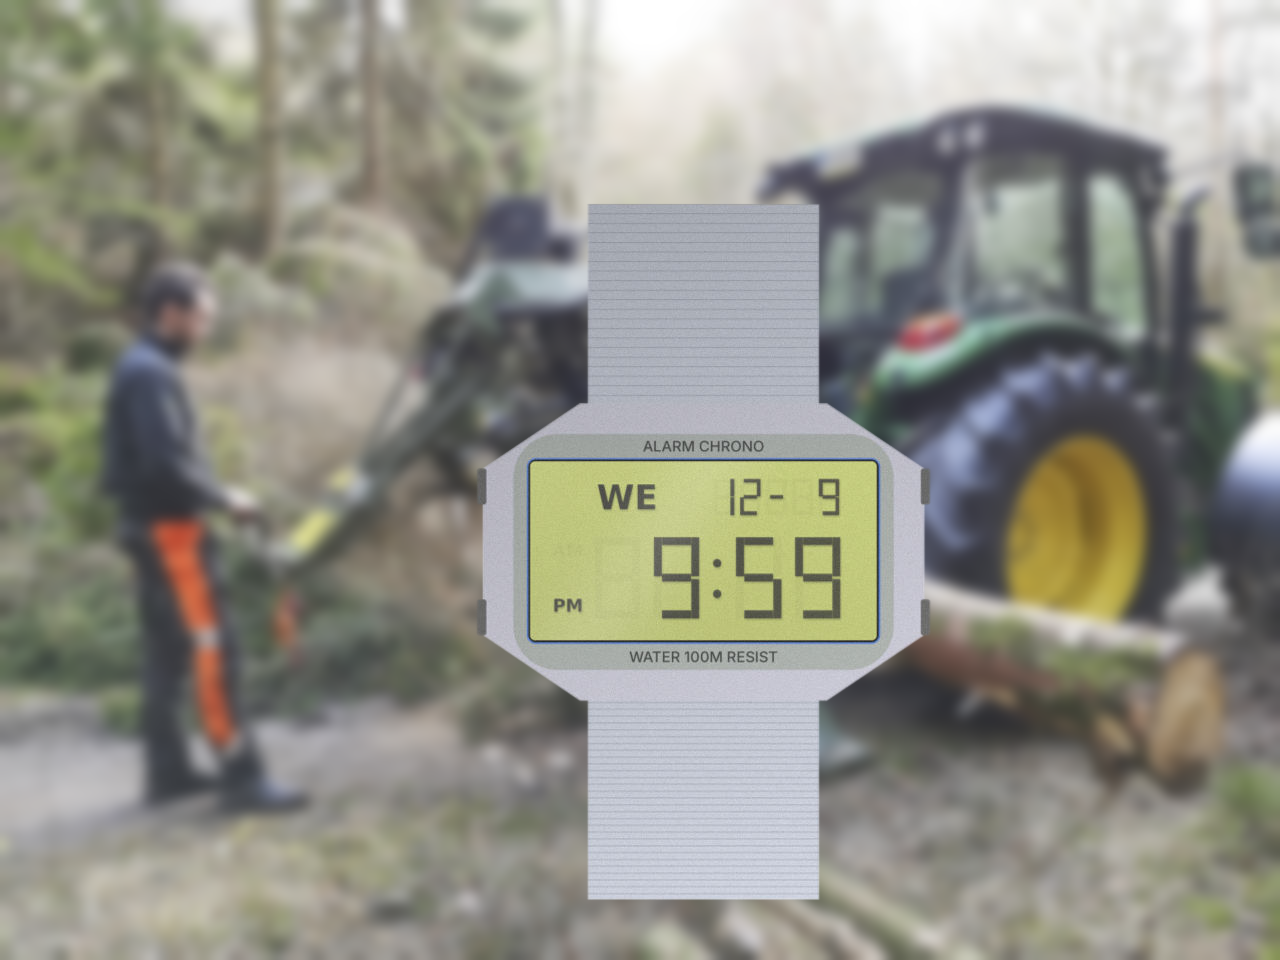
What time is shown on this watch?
9:59
